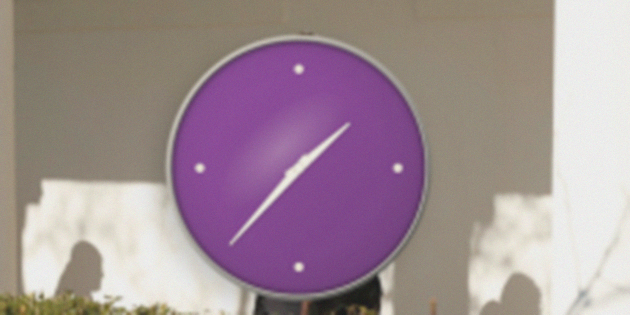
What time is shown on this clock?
1:37
